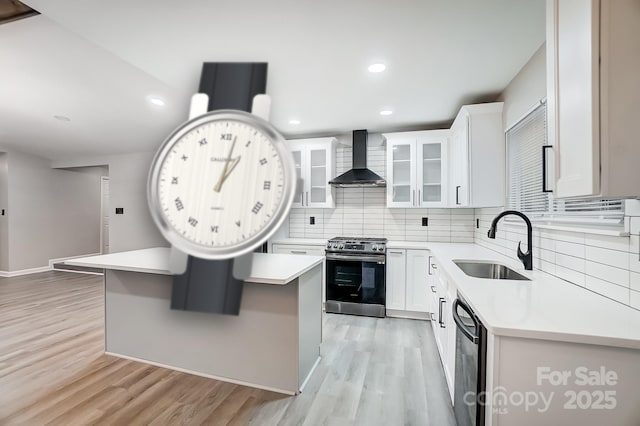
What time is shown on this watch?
1:02
